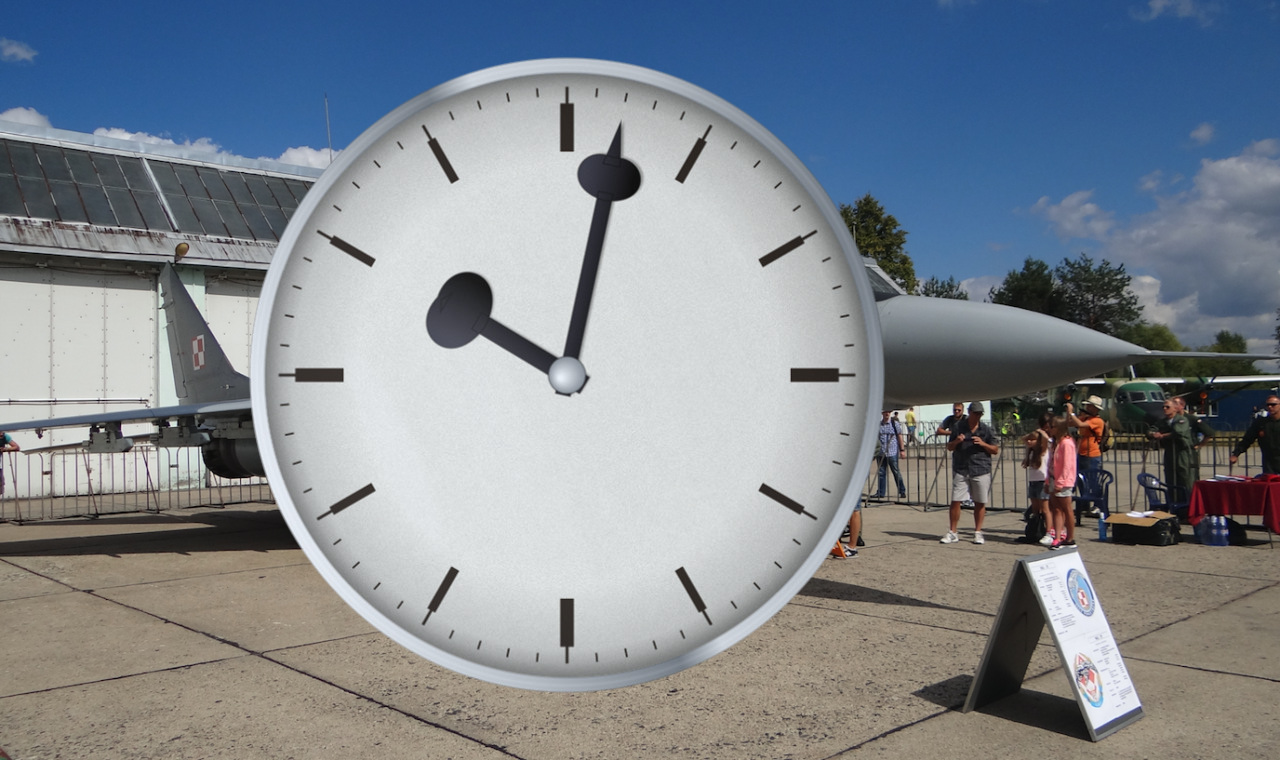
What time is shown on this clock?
10:02
